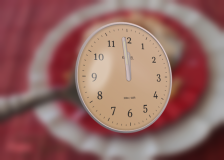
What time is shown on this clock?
11:59
